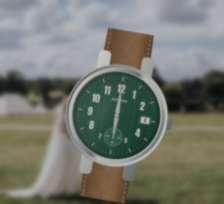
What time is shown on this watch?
6:00
